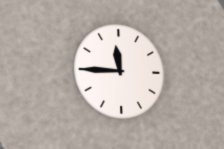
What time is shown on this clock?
11:45
